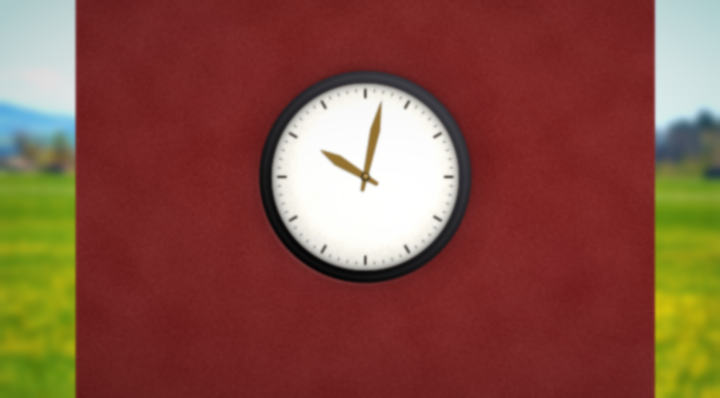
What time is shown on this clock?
10:02
